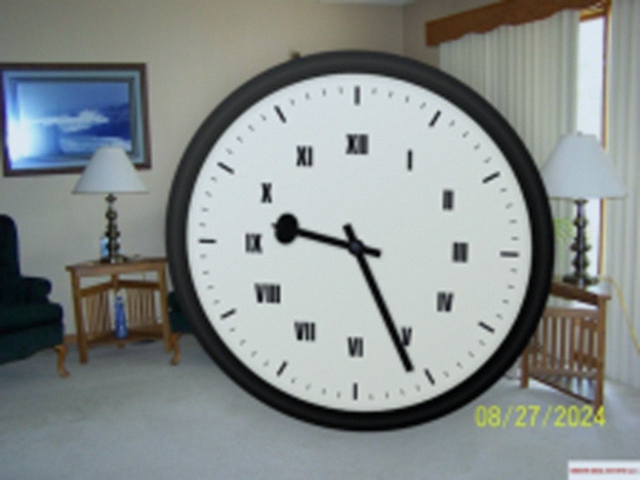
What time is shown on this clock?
9:26
